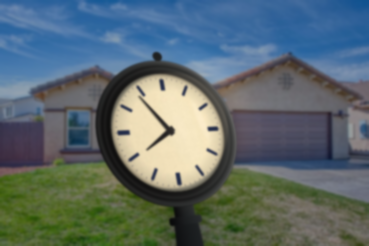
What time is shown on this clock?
7:54
